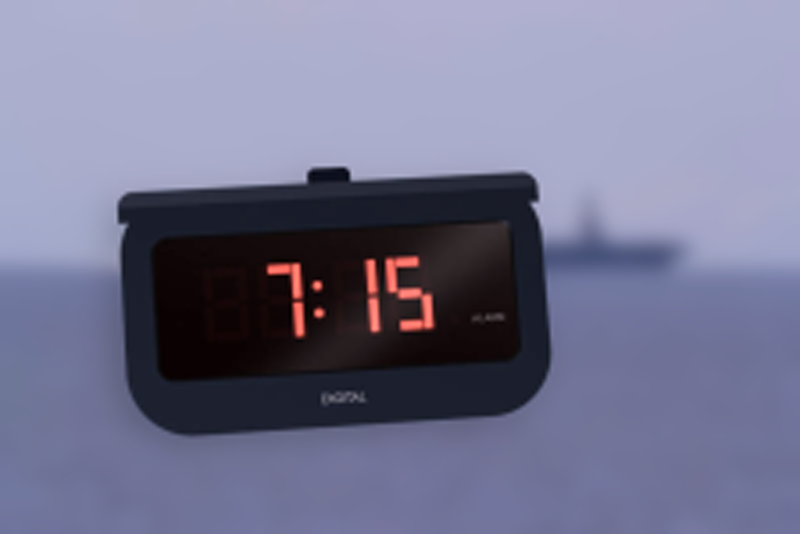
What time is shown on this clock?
7:15
